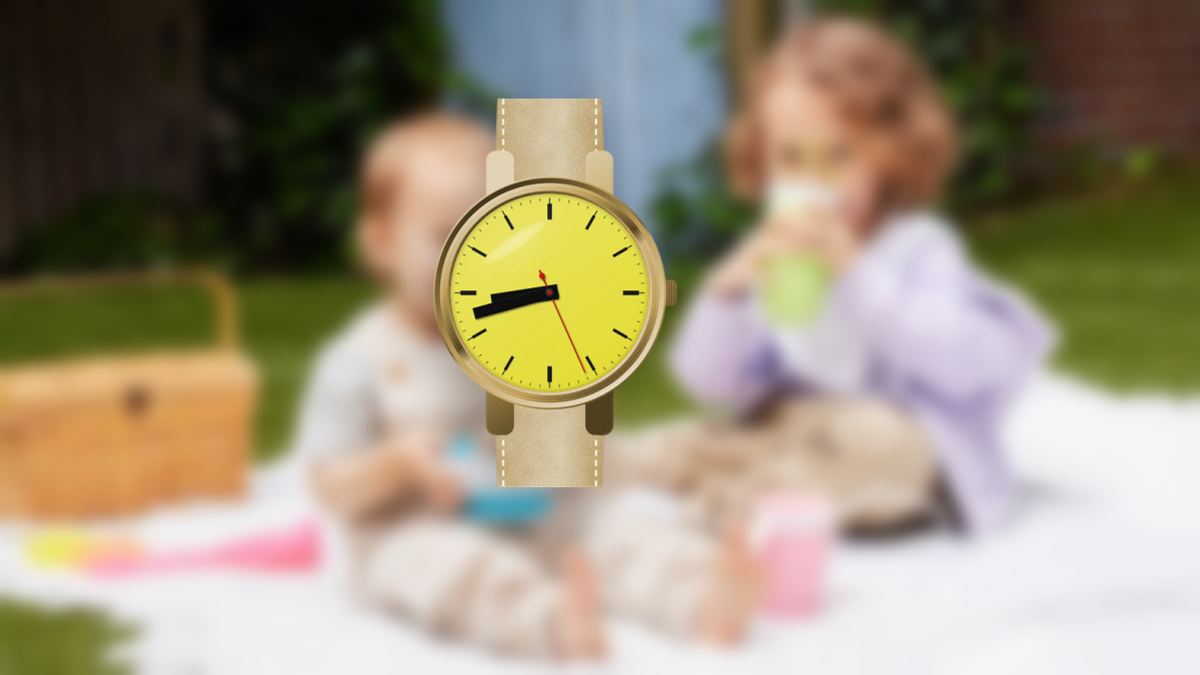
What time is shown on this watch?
8:42:26
